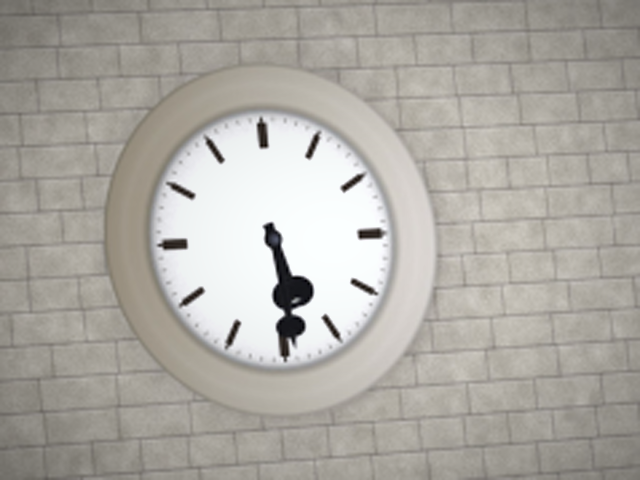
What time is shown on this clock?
5:29
